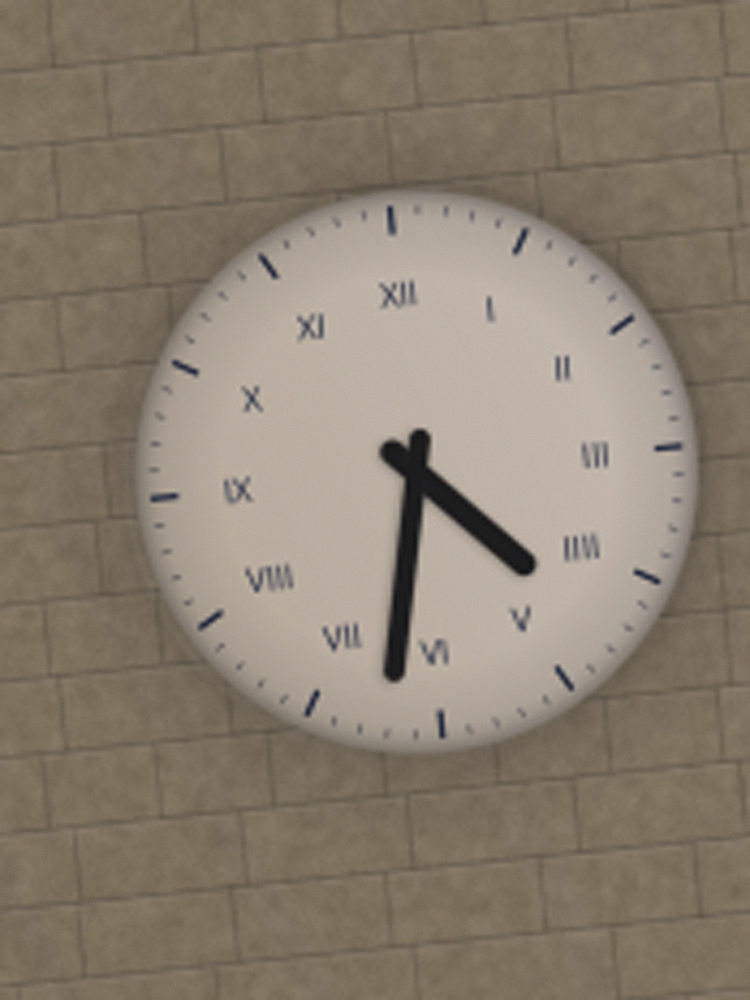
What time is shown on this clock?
4:32
